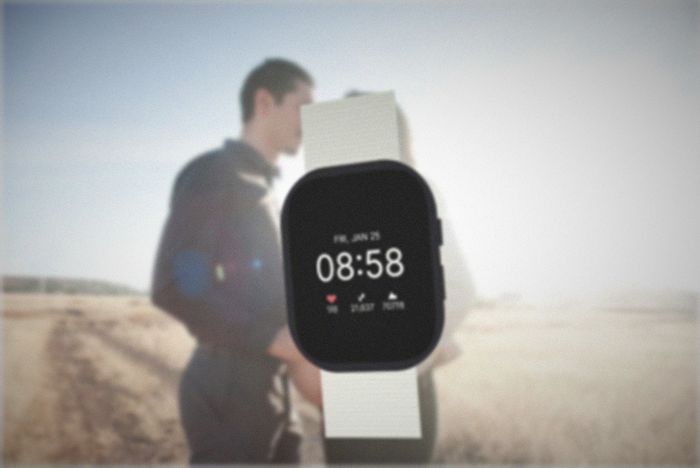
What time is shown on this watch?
8:58
